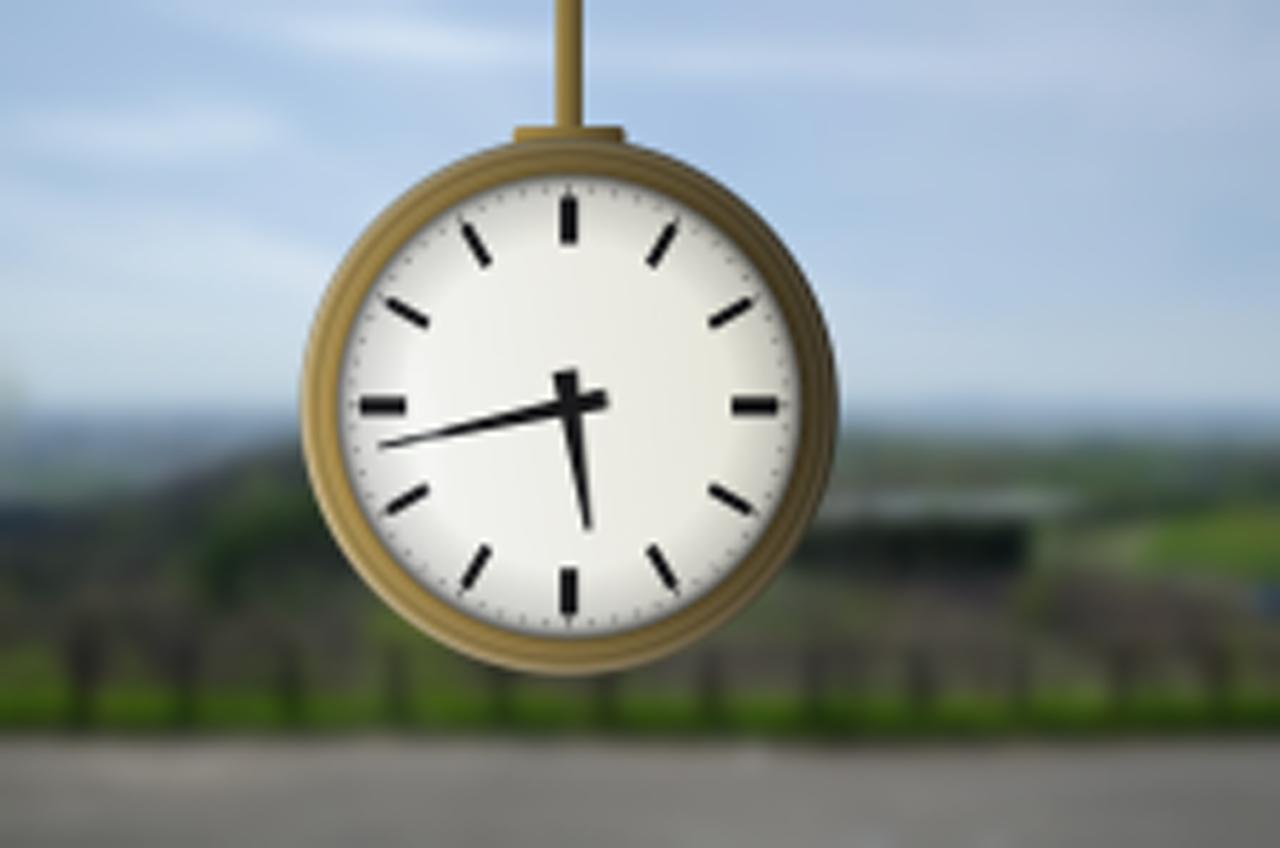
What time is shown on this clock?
5:43
